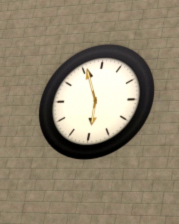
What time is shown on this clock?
5:56
